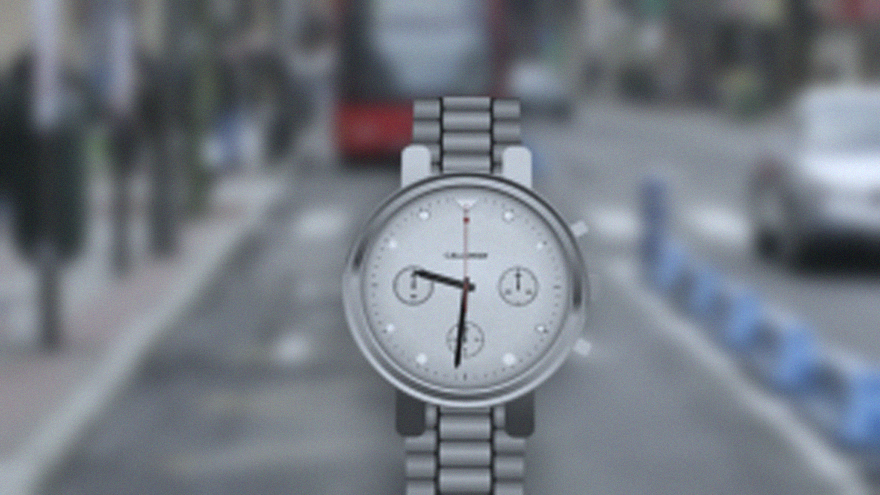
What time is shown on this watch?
9:31
